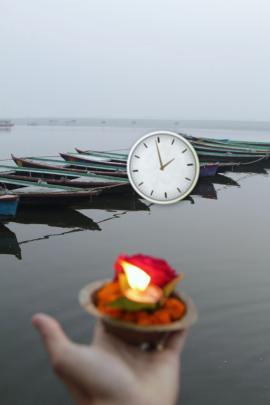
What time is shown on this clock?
1:59
